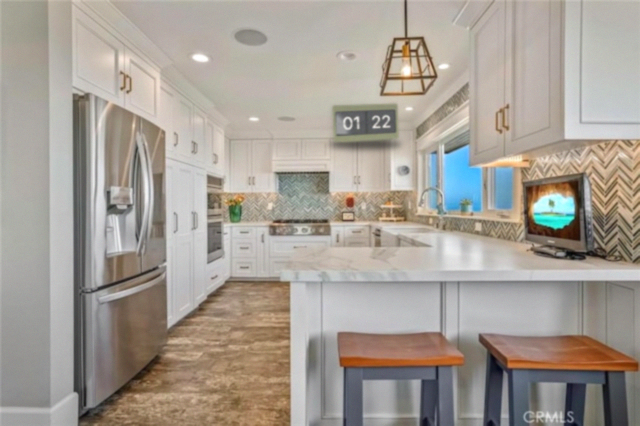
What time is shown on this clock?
1:22
